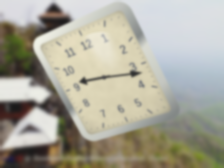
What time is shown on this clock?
9:17
